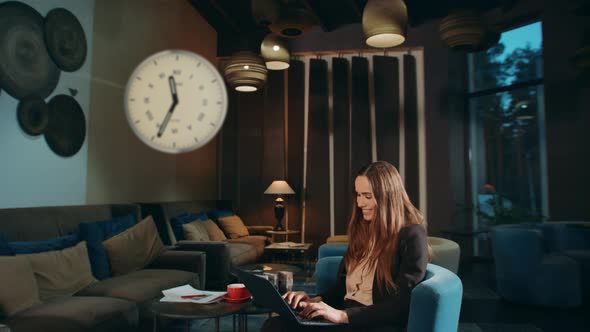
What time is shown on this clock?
11:34
